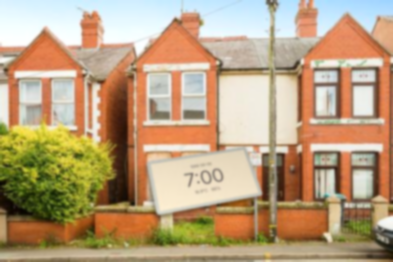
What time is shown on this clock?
7:00
